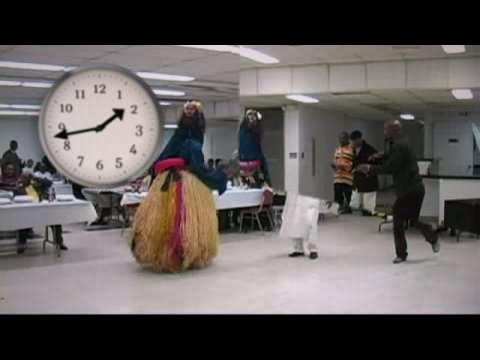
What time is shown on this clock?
1:43
